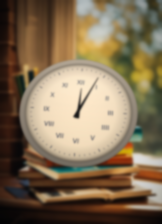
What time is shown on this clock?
12:04
